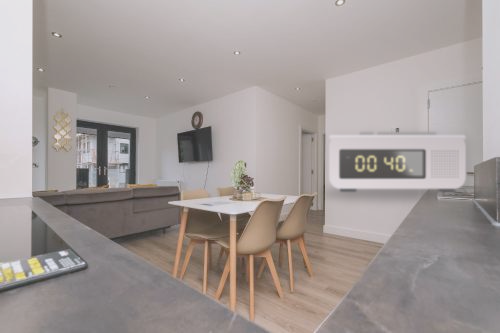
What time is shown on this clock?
0:40
